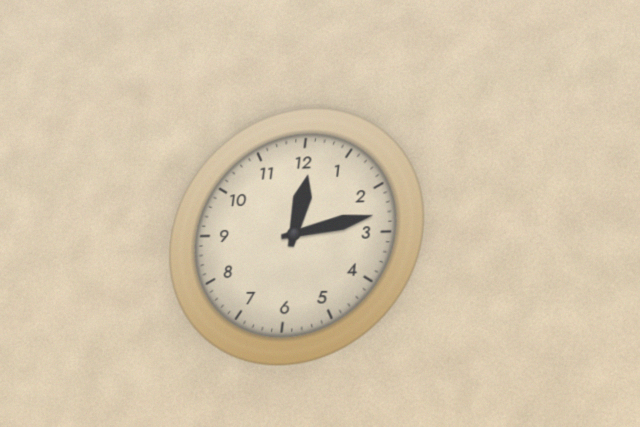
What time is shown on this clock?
12:13
